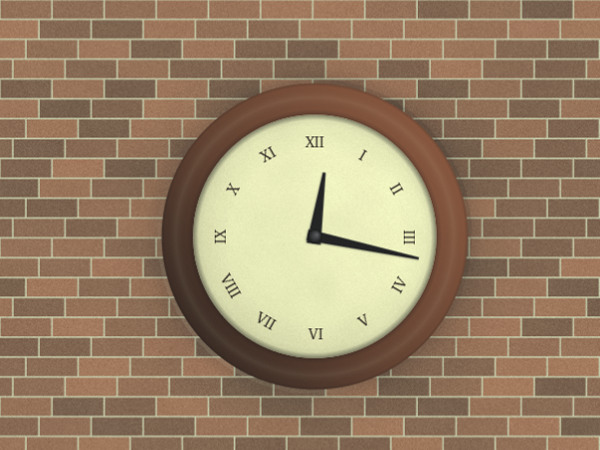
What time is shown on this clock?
12:17
